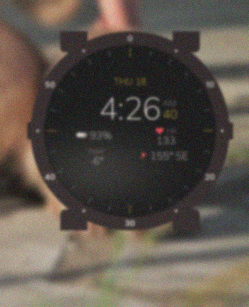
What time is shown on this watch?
4:26:40
